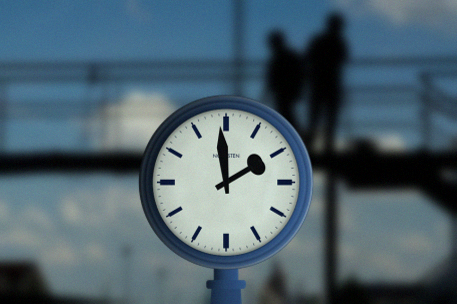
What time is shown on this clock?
1:59
